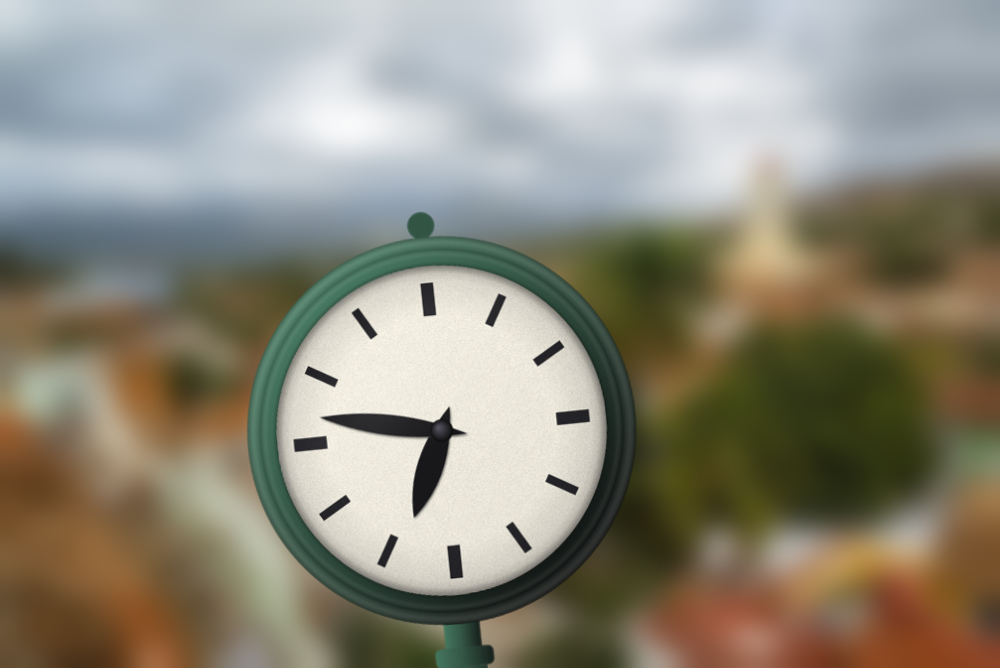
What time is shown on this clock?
6:47
